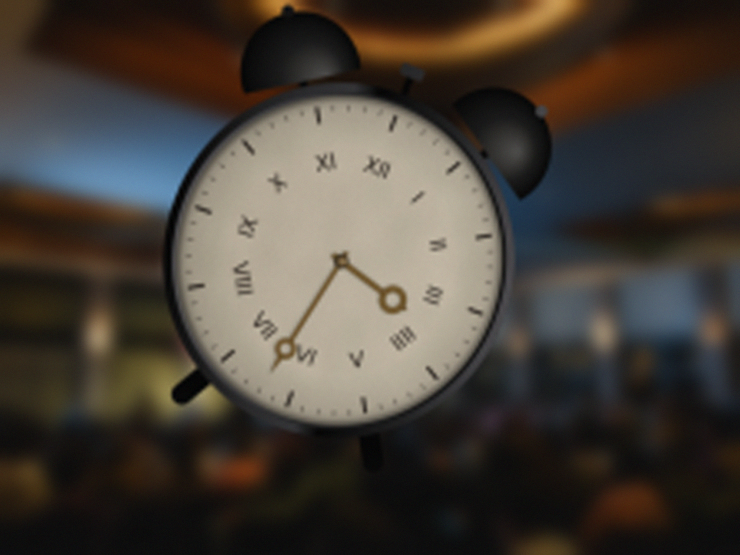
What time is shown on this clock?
3:32
